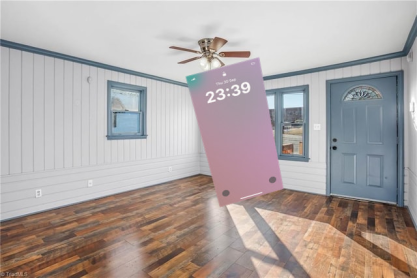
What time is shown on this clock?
23:39
